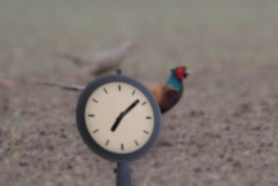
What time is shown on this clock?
7:08
